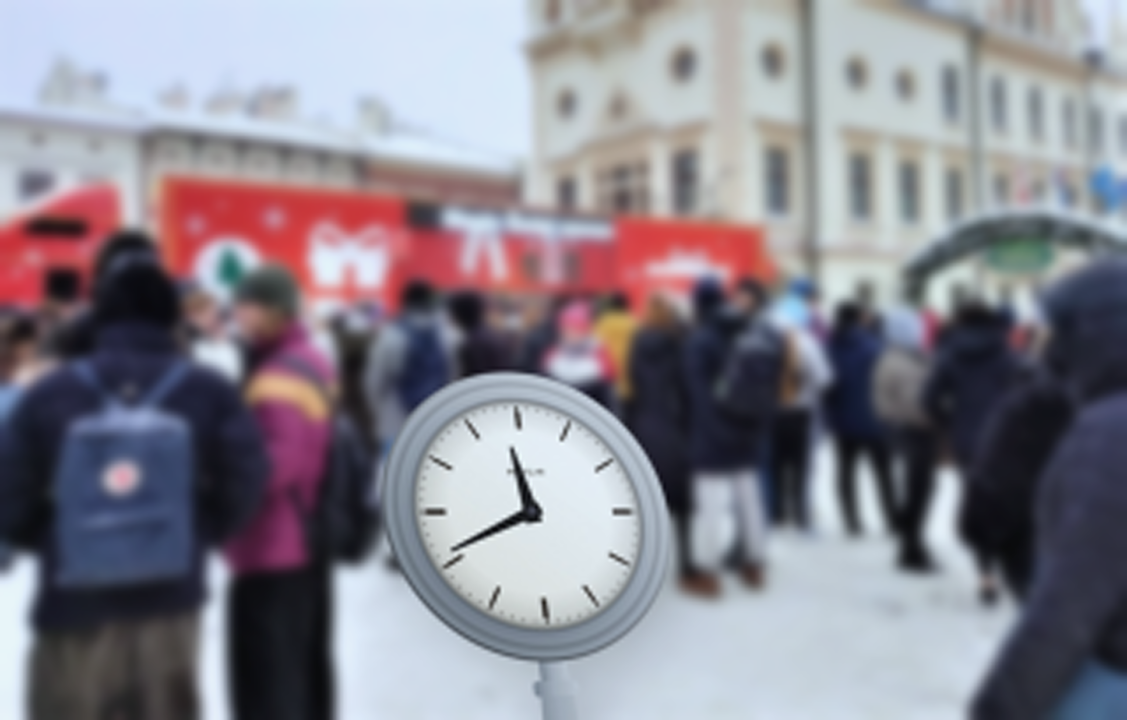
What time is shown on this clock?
11:41
